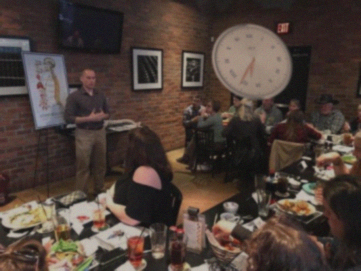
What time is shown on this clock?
6:36
